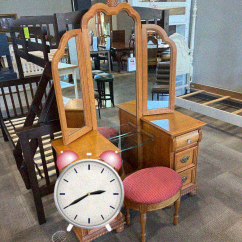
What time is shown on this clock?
2:40
